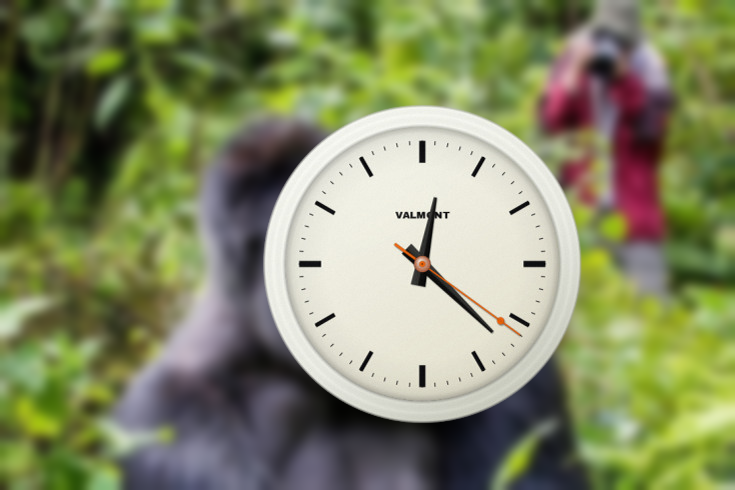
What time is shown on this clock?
12:22:21
